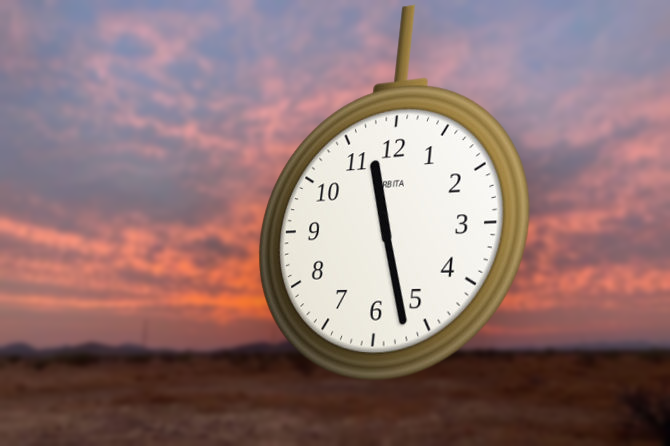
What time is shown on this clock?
11:27
